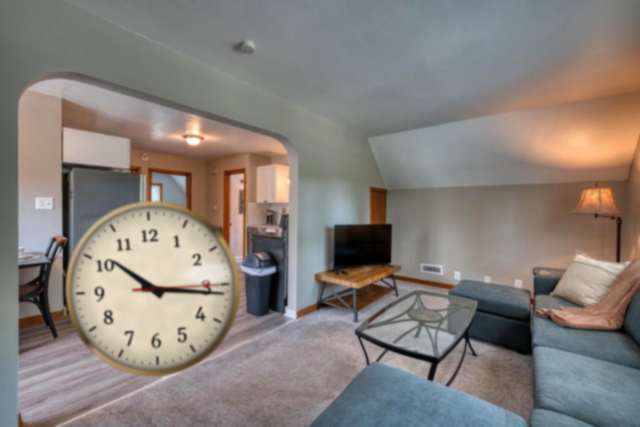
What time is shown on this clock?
10:16:15
